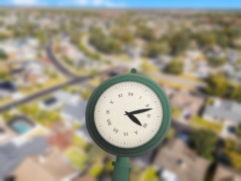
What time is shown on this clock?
4:12
